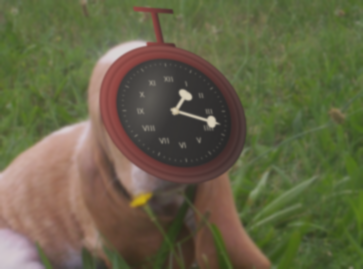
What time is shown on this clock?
1:18
